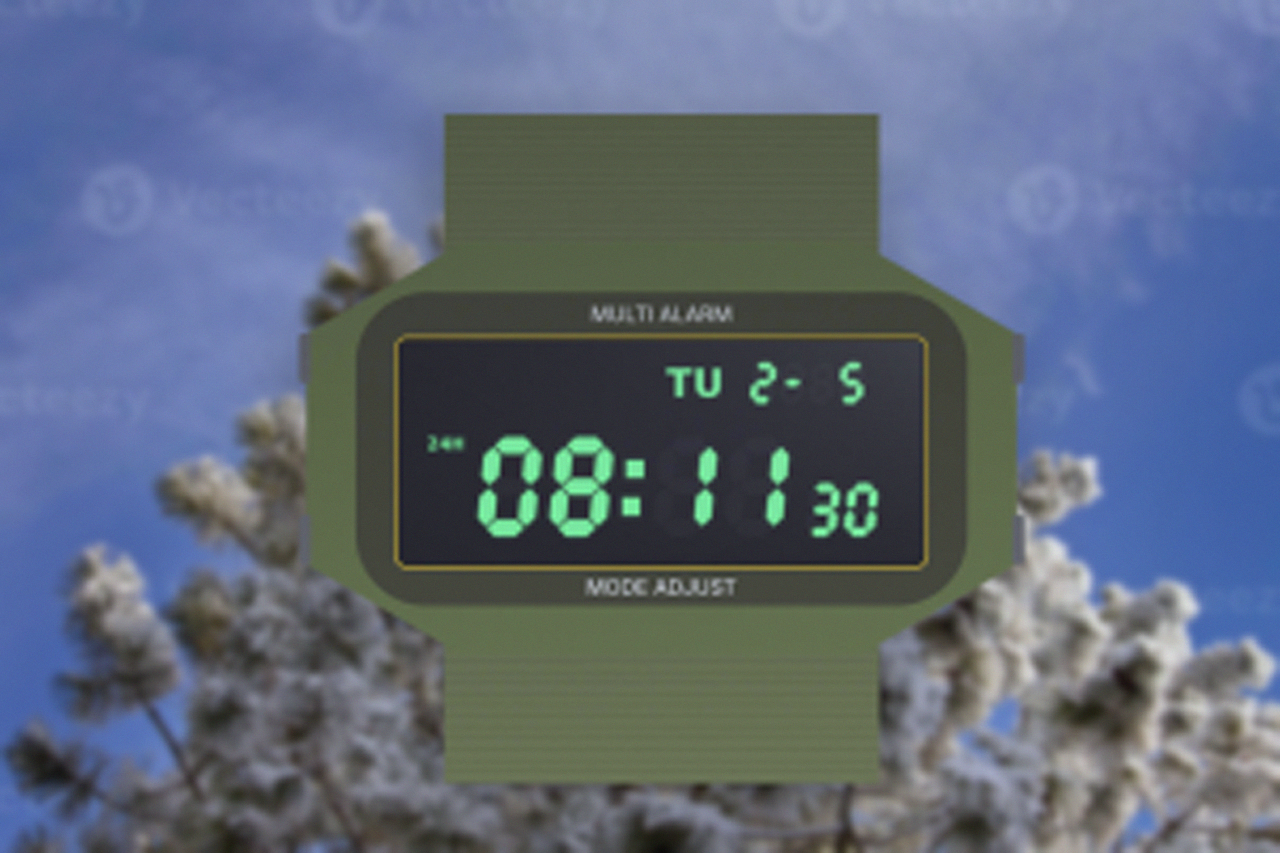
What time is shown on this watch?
8:11:30
